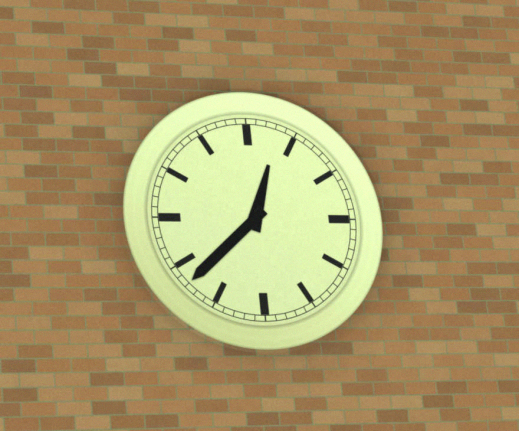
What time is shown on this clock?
12:38
